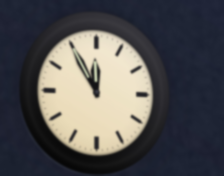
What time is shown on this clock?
11:55
